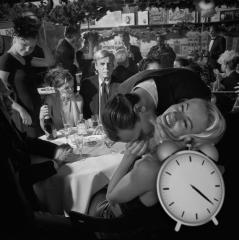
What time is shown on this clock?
4:22
